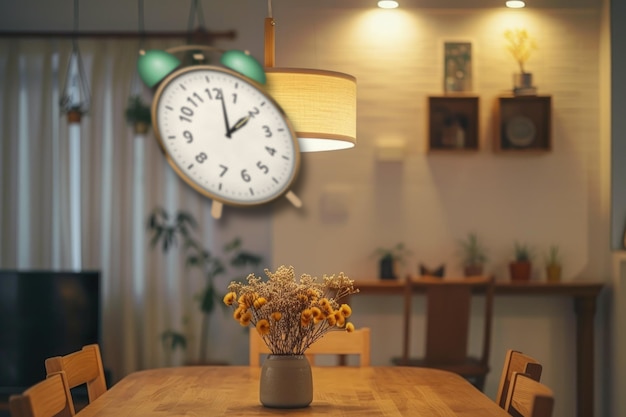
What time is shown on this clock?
2:02
